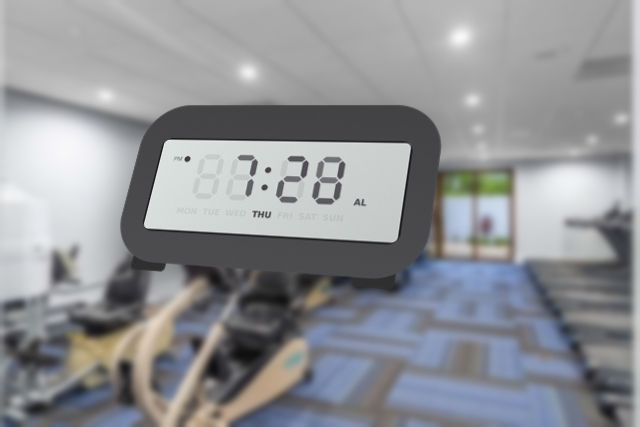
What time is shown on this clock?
7:28
